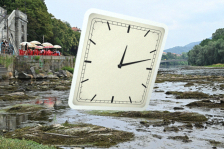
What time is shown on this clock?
12:12
